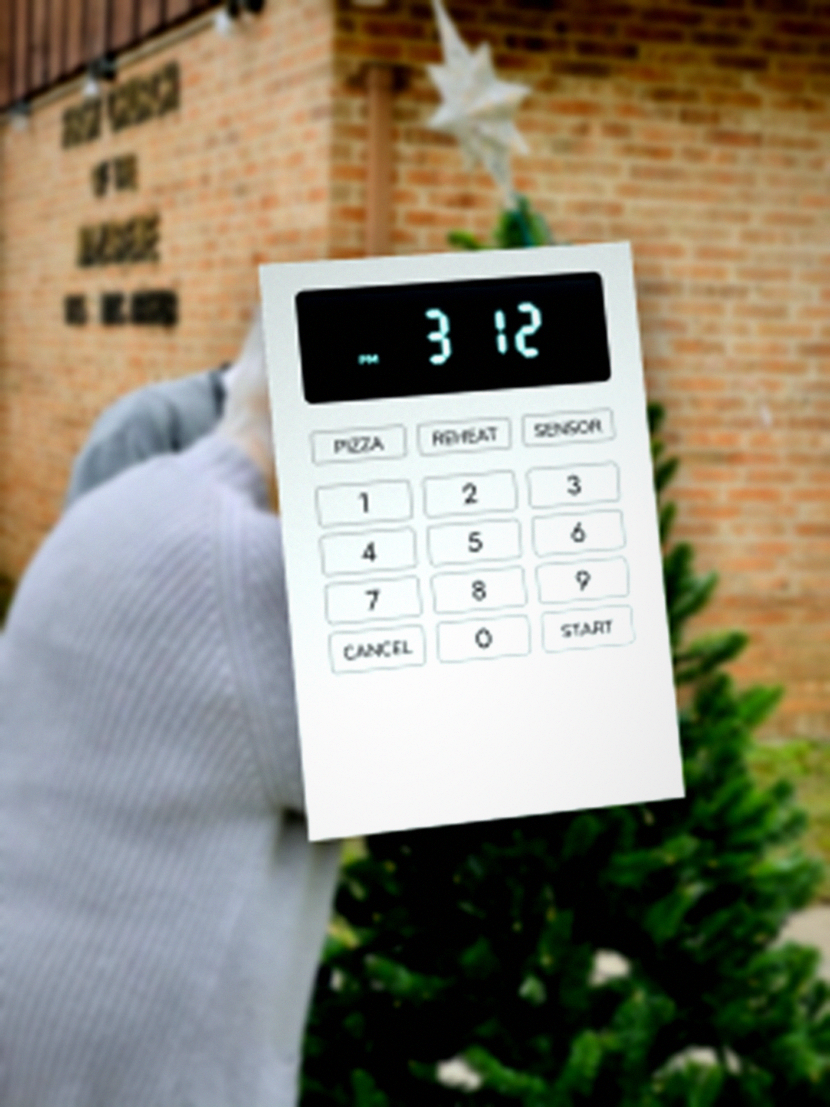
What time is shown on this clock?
3:12
